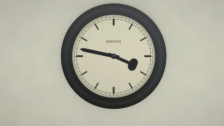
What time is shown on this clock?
3:47
